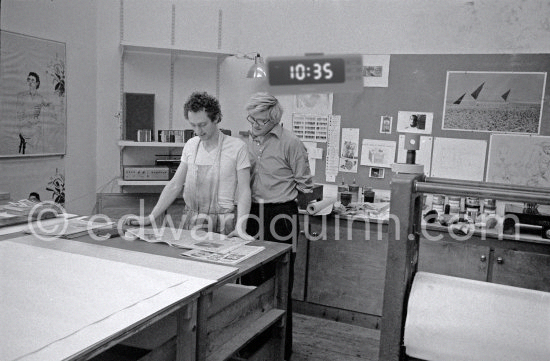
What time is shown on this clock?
10:35
